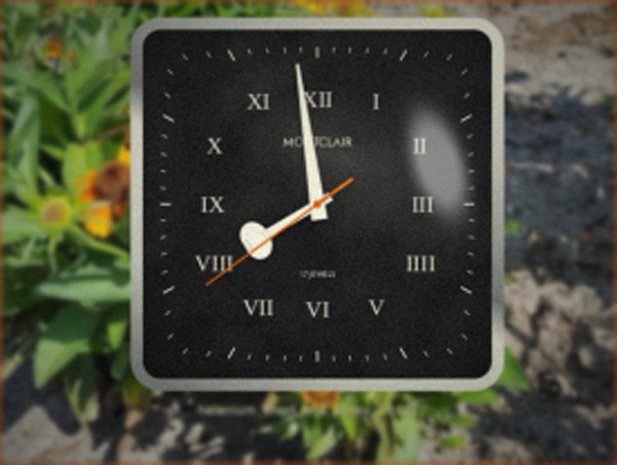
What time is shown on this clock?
7:58:39
